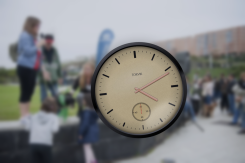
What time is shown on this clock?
4:11
